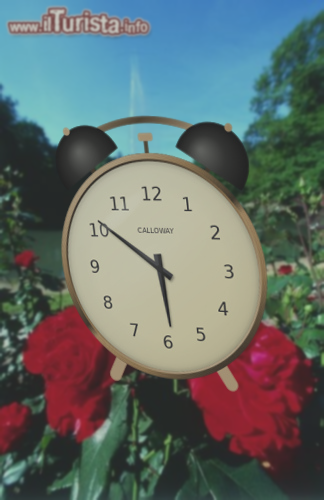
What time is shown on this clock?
5:51
